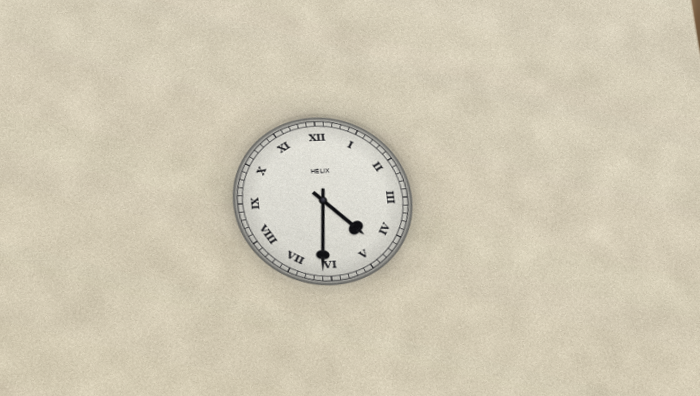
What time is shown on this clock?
4:31
